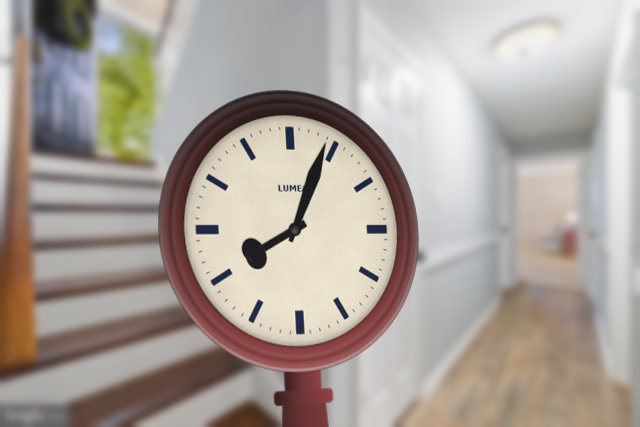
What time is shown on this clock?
8:04
